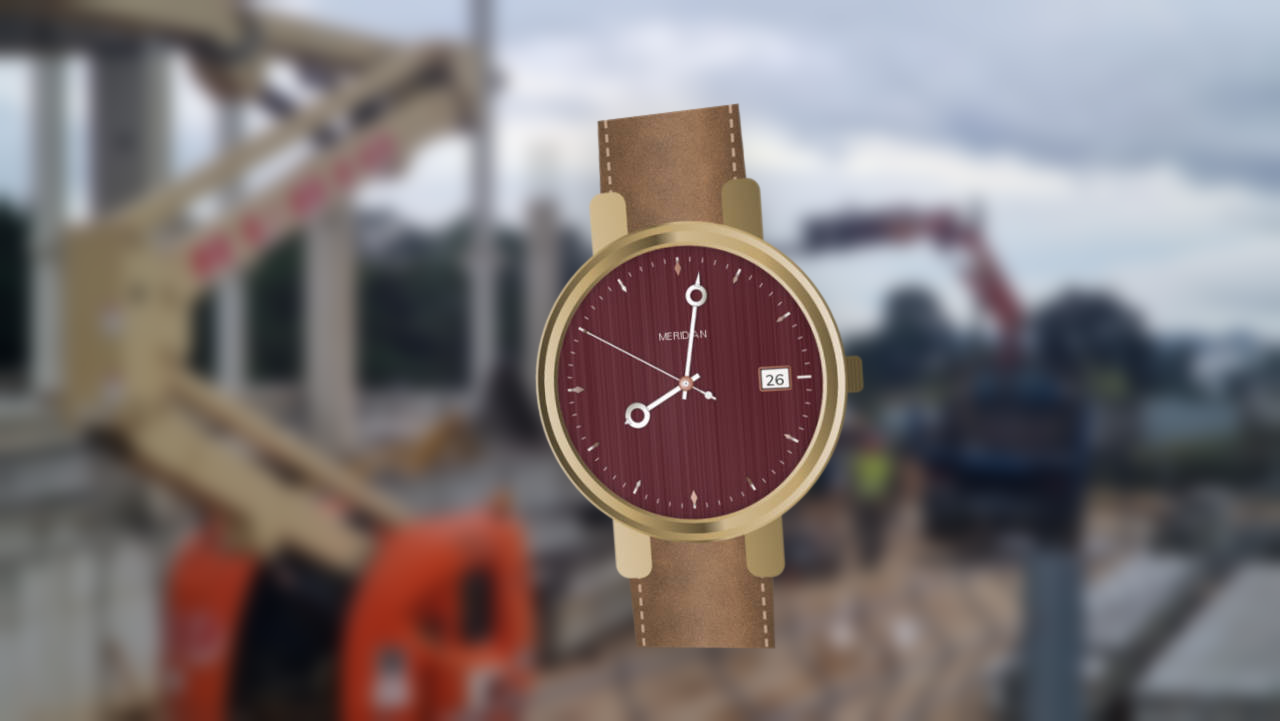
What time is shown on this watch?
8:01:50
